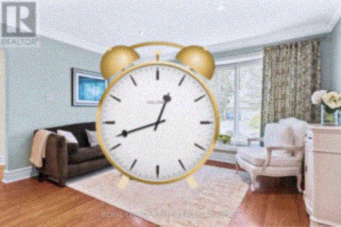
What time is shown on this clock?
12:42
